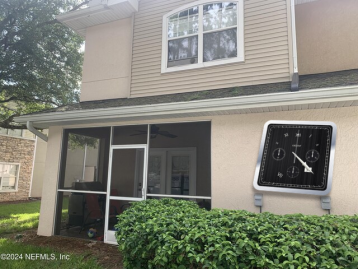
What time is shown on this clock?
4:22
